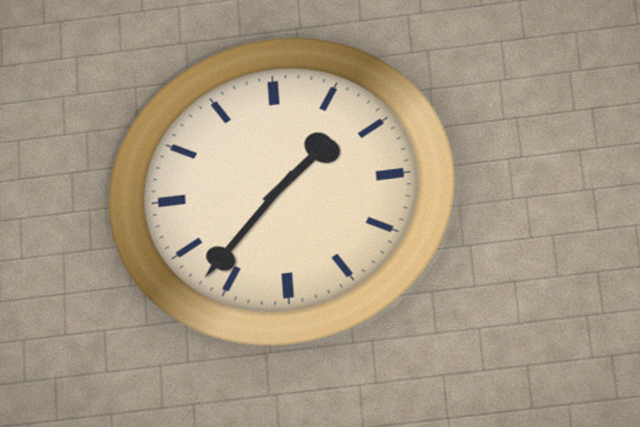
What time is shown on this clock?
1:37
